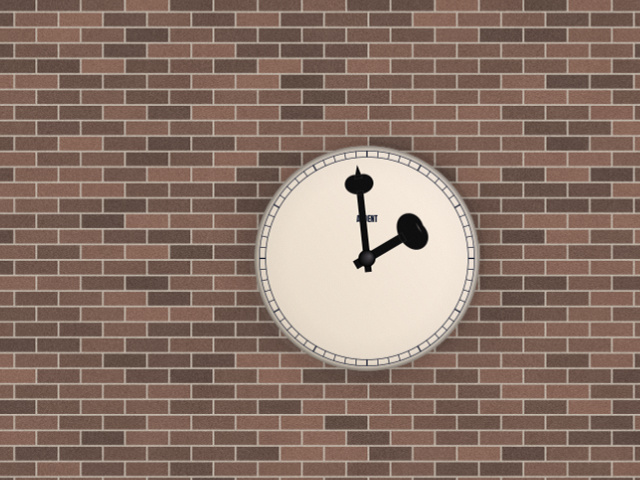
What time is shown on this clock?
1:59
